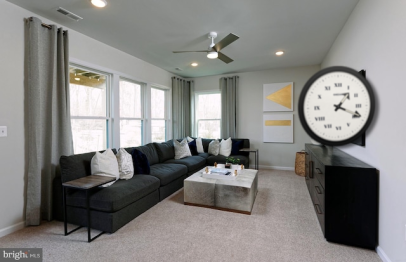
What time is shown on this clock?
1:19
